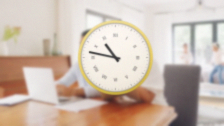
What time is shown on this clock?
10:47
